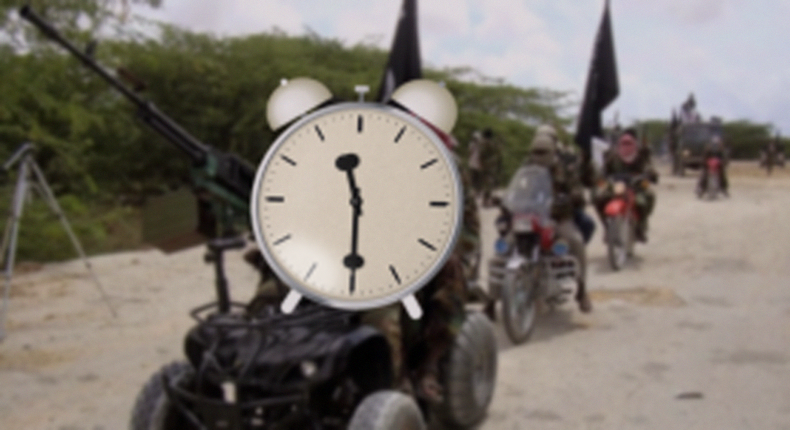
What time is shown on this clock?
11:30
